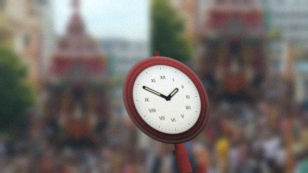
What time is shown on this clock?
1:50
